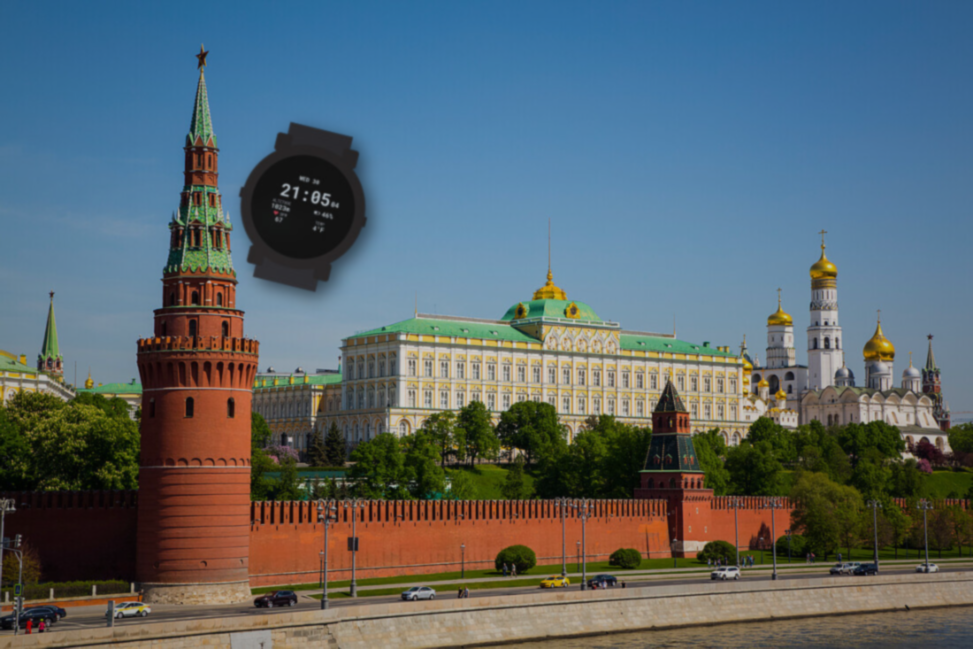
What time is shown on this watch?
21:05
